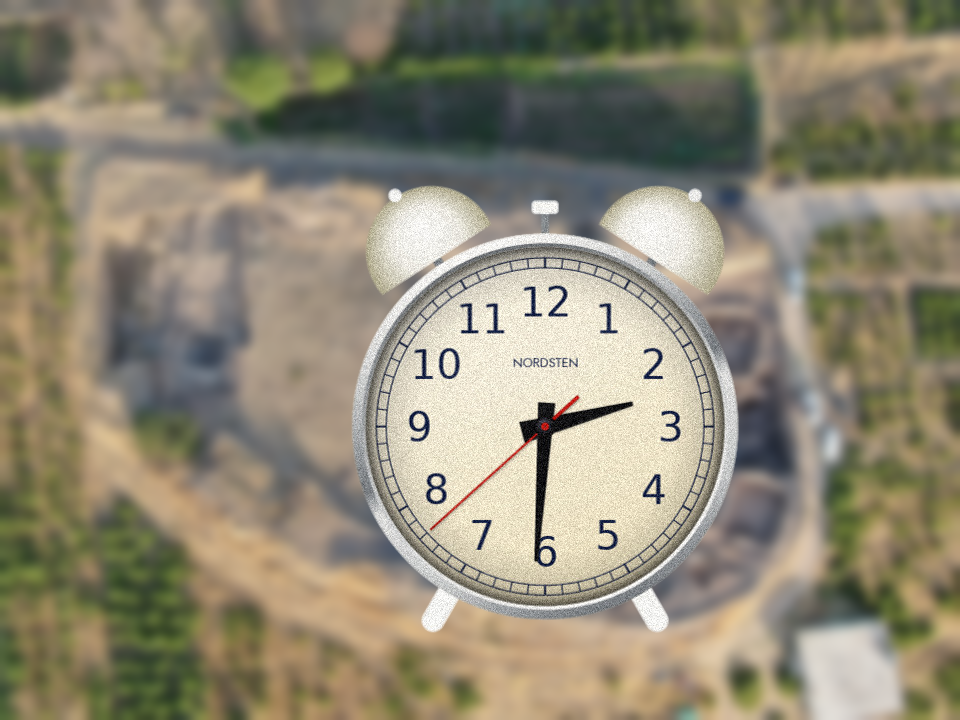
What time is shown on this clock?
2:30:38
